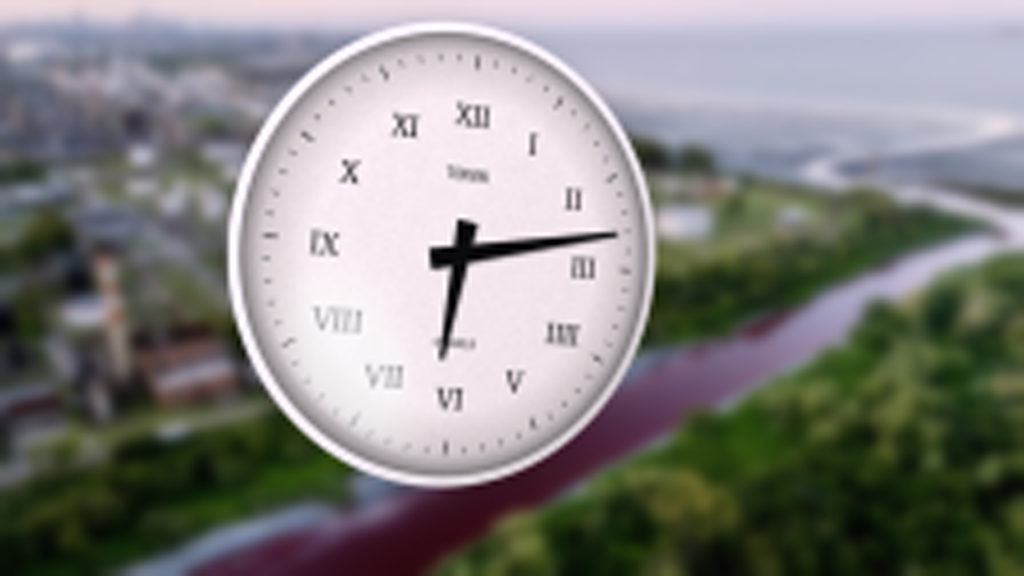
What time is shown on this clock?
6:13
